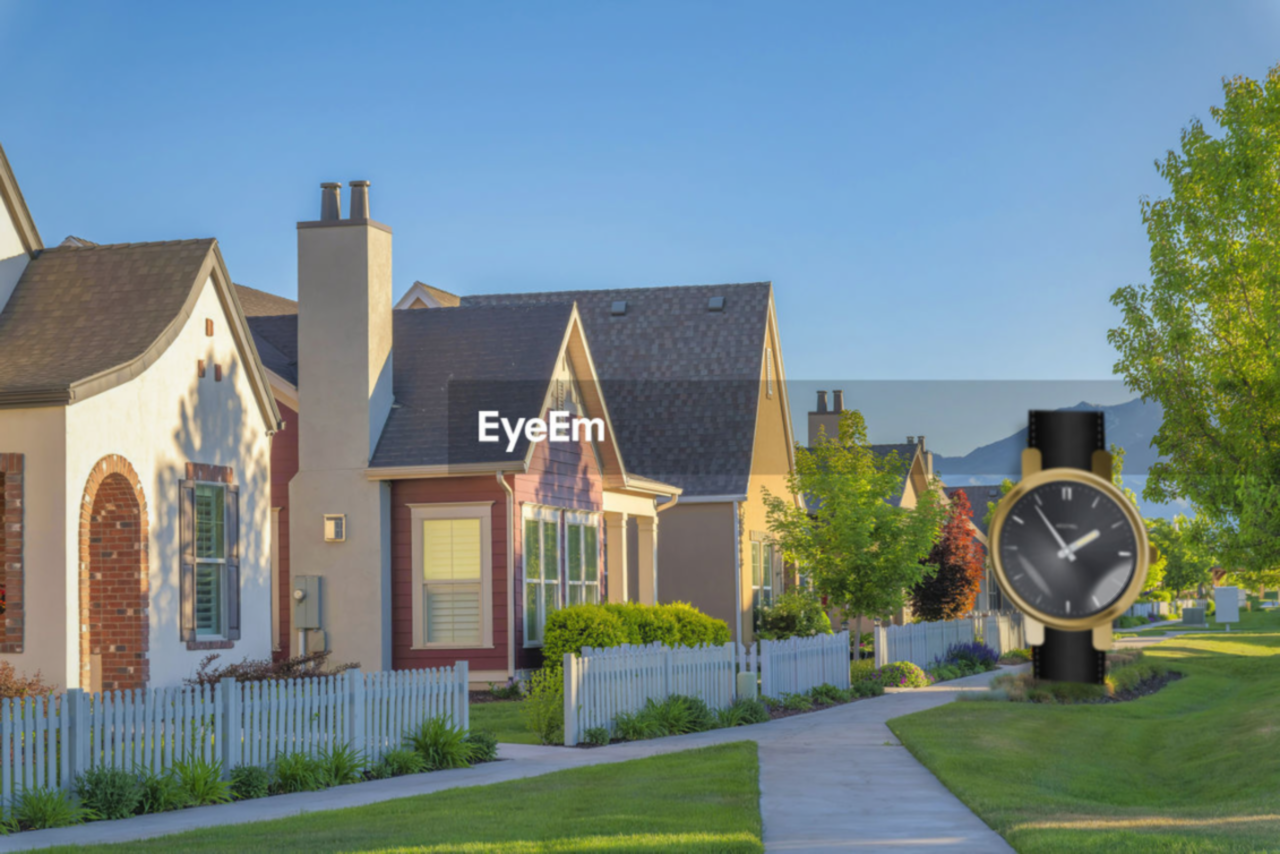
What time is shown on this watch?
1:54
